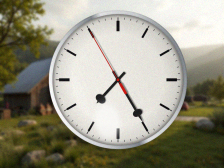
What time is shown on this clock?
7:24:55
